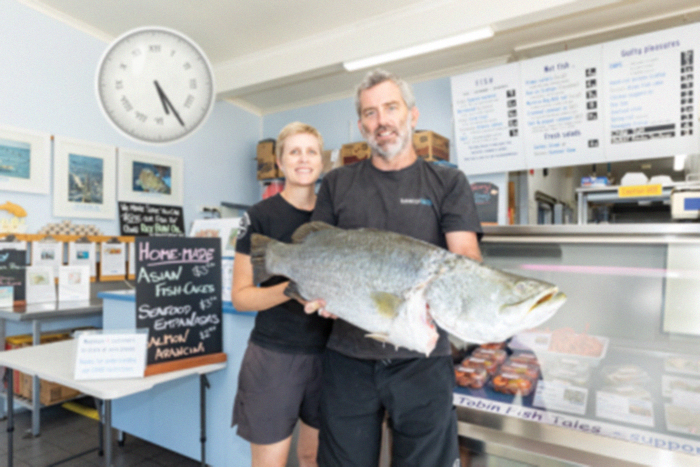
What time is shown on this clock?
5:25
